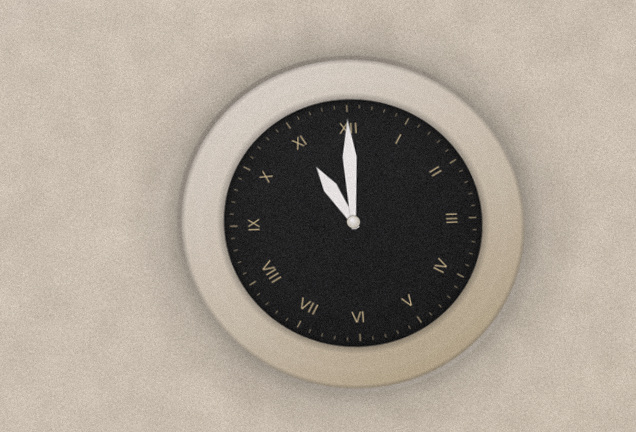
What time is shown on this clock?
11:00
